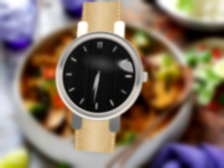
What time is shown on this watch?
6:31
